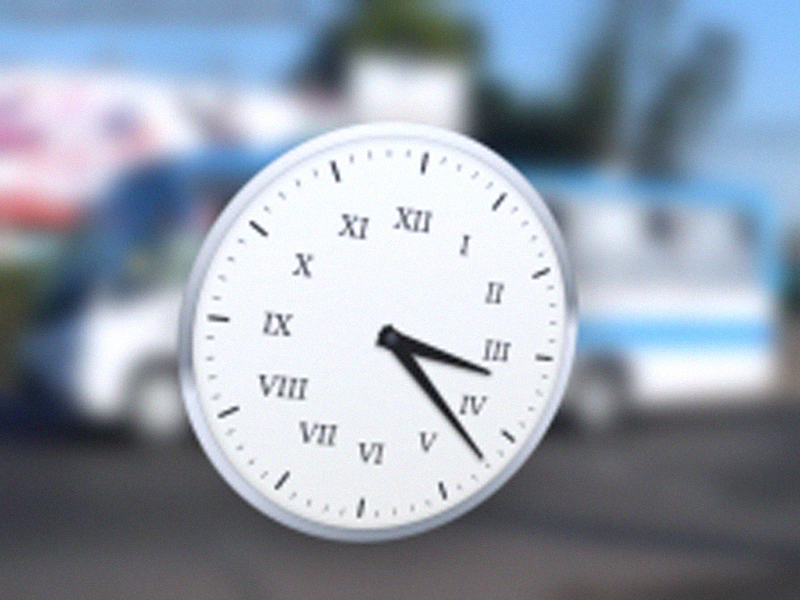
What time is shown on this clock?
3:22
